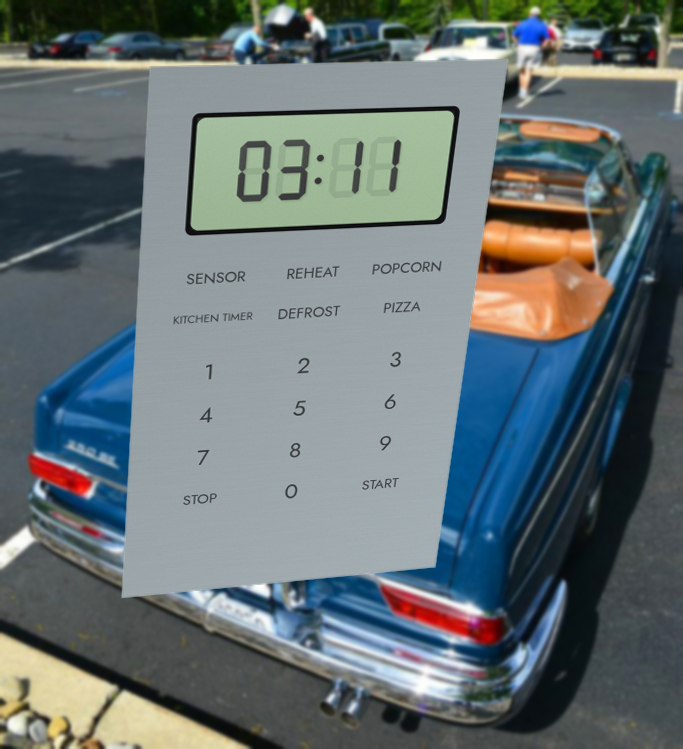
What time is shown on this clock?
3:11
